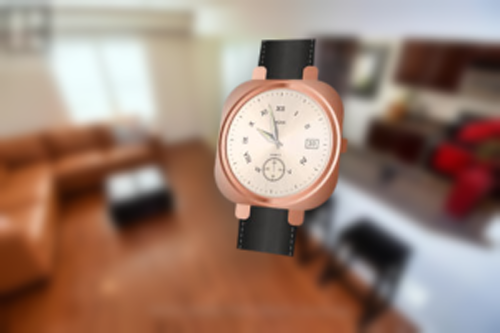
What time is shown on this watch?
9:57
